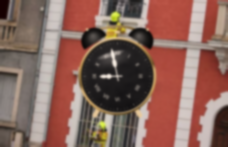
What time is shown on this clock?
8:58
